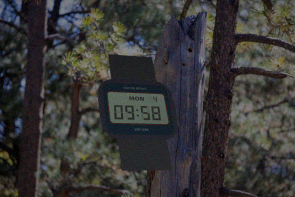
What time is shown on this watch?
9:58
